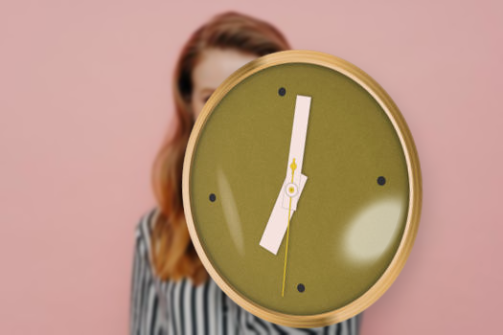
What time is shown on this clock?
7:02:32
